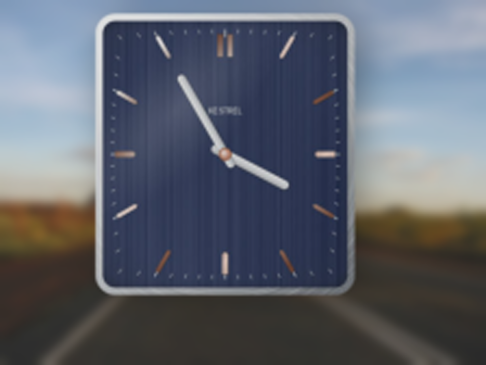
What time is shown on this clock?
3:55
